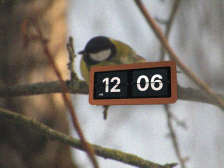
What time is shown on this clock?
12:06
